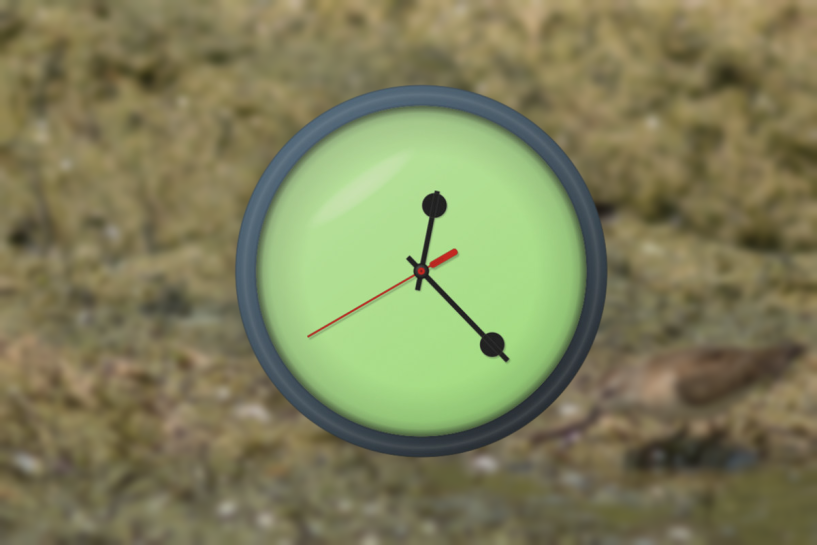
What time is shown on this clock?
12:22:40
